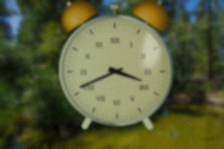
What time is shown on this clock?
3:41
